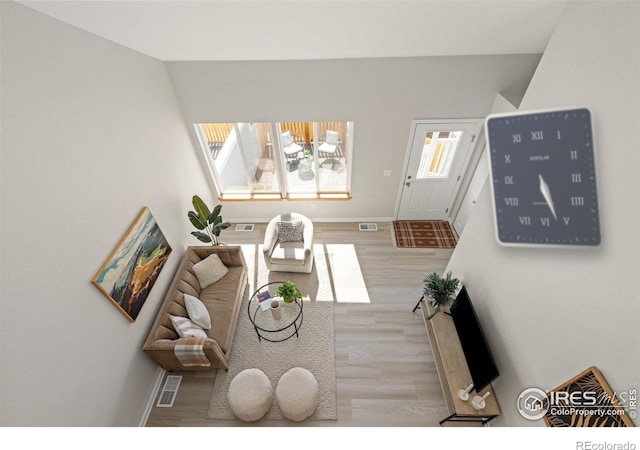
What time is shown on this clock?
5:27
